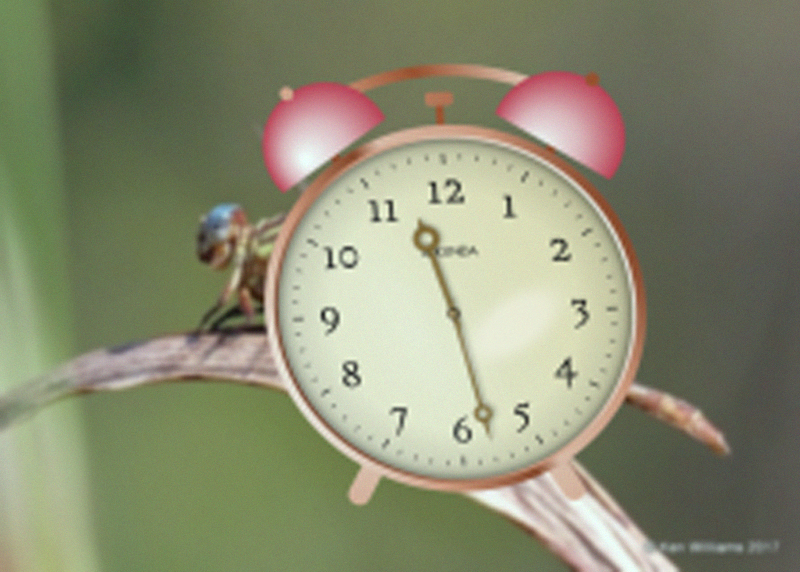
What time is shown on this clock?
11:28
